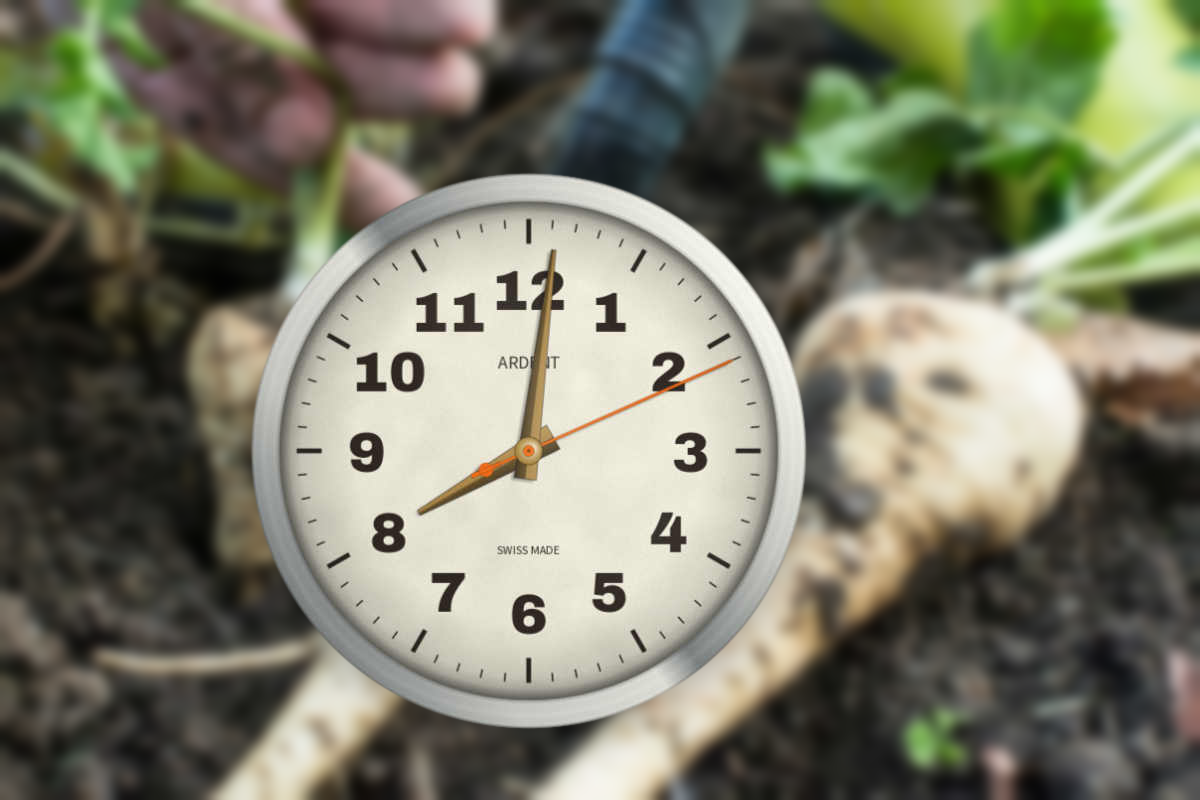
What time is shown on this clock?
8:01:11
